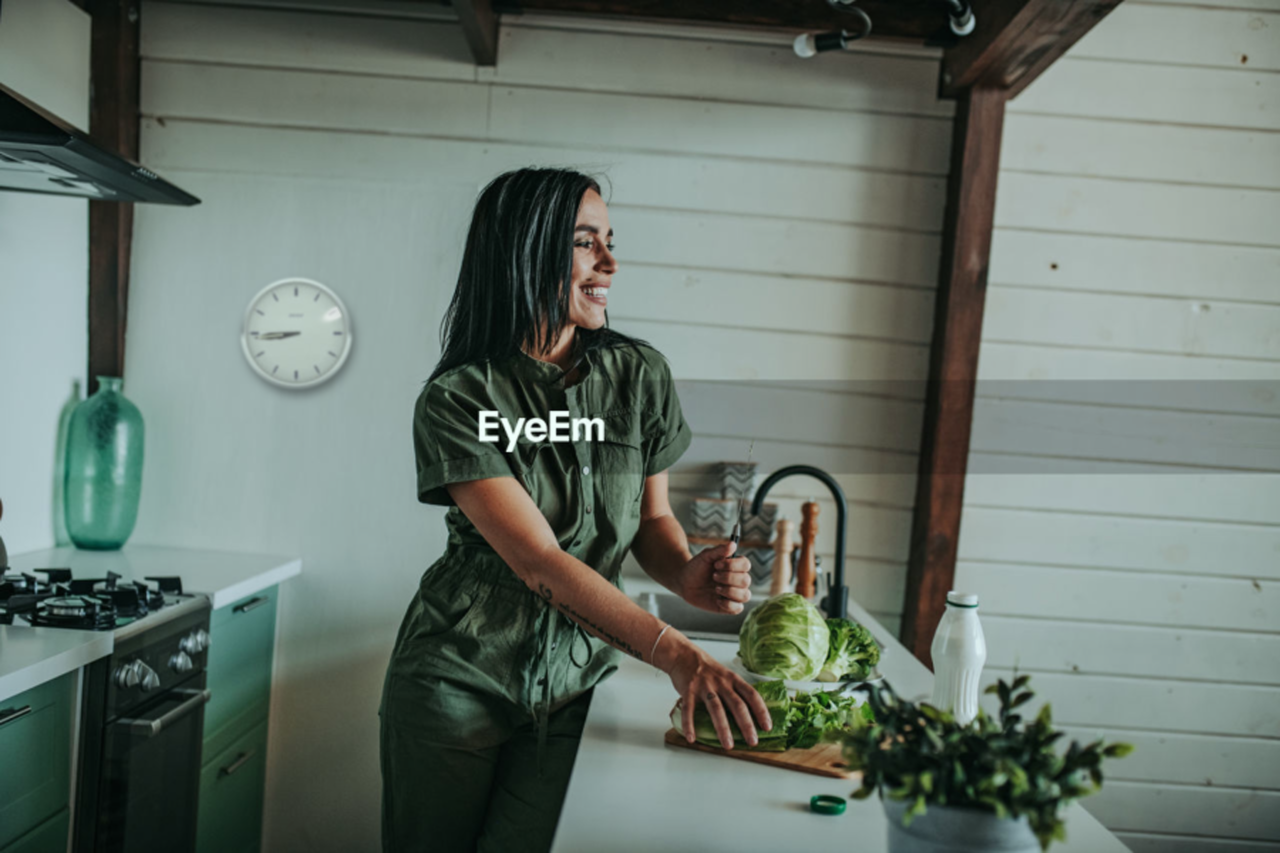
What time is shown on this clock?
8:44
